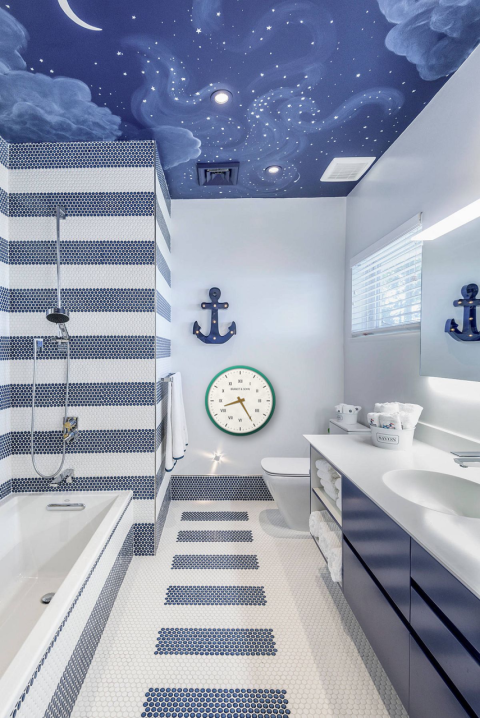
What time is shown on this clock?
8:25
